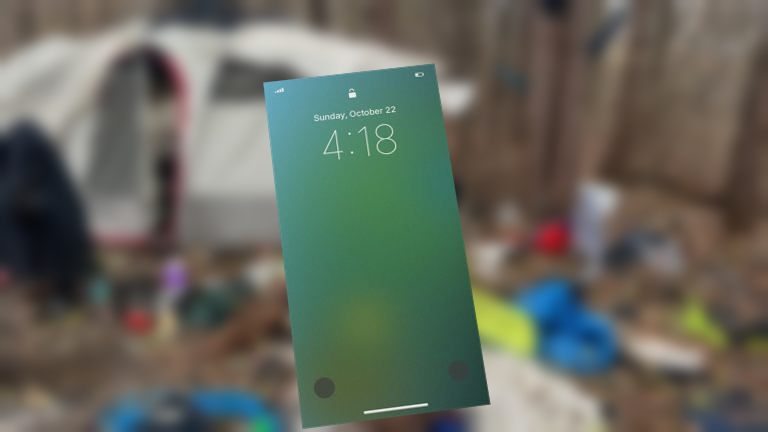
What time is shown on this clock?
4:18
